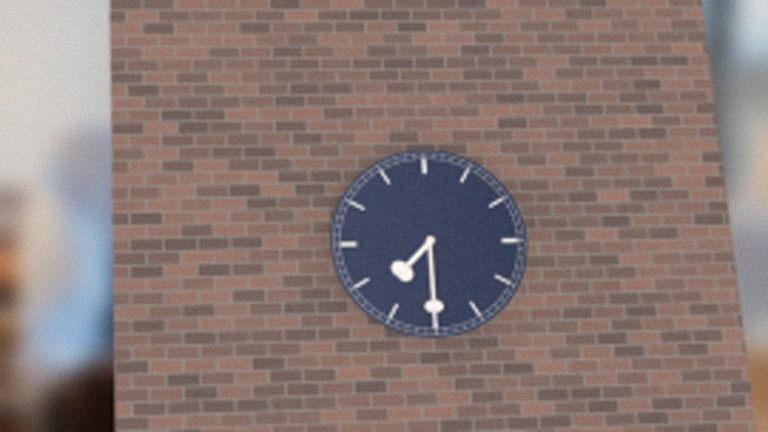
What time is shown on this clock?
7:30
